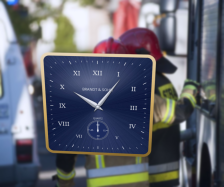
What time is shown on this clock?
10:06
